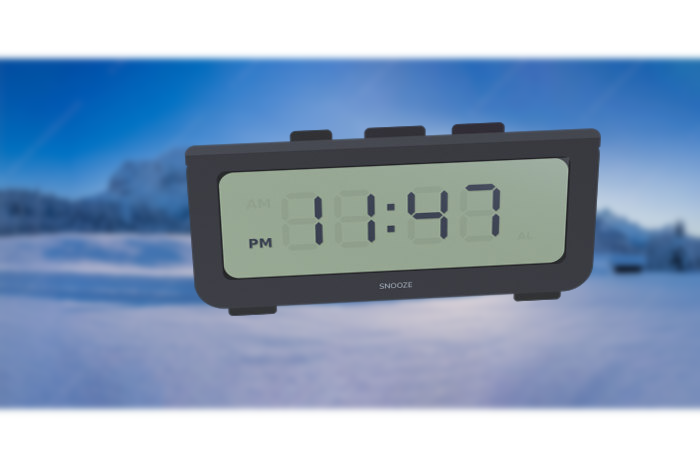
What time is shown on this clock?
11:47
